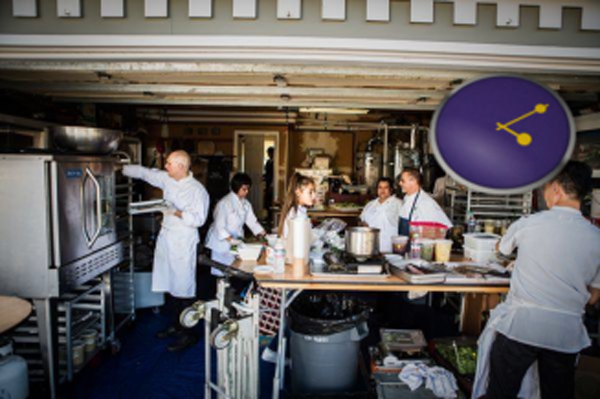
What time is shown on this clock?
4:10
